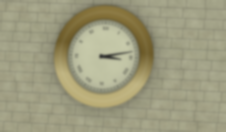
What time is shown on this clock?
3:13
